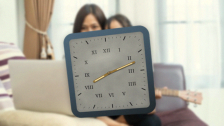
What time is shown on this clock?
8:12
